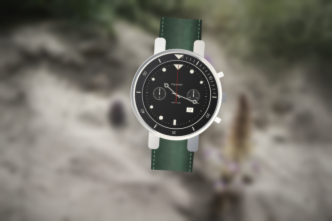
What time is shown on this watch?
10:18
